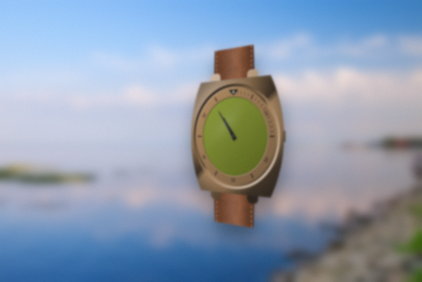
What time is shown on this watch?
10:54
